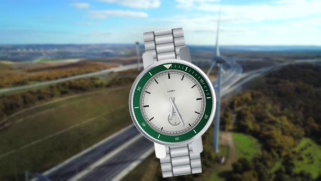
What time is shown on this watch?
6:27
